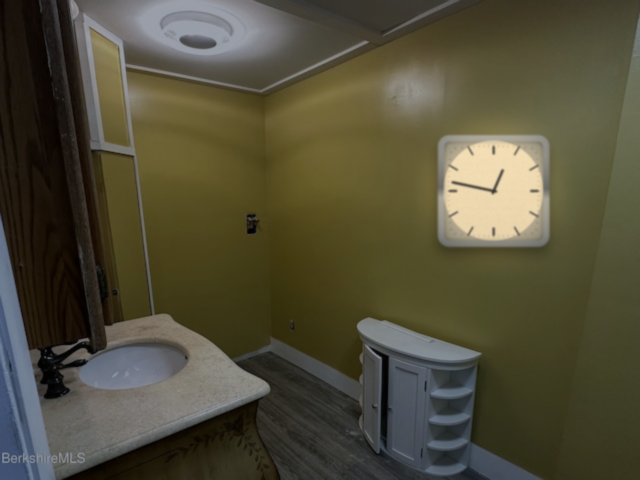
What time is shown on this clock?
12:47
